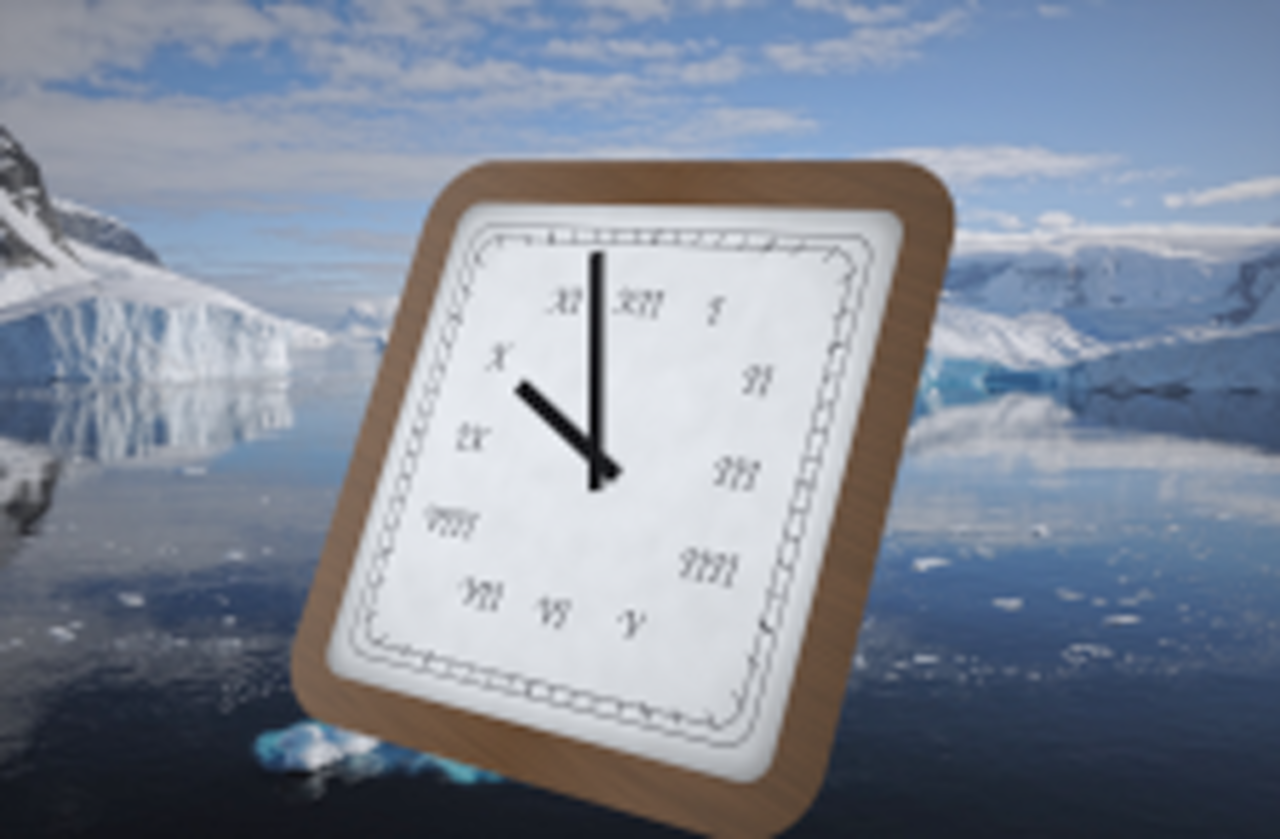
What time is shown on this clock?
9:57
